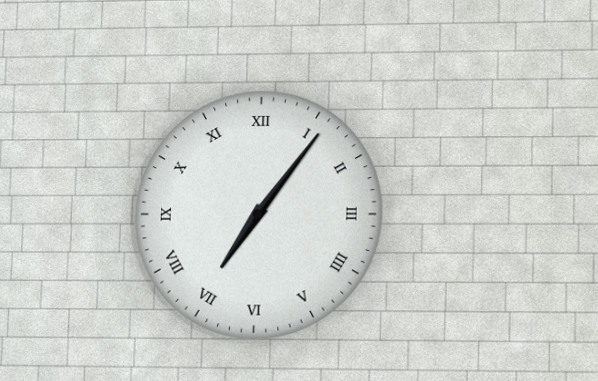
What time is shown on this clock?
7:06
